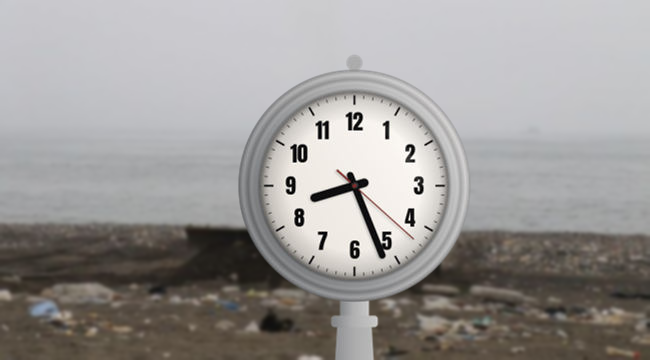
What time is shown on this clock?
8:26:22
